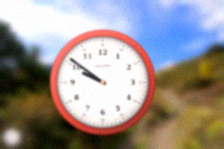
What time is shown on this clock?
9:51
